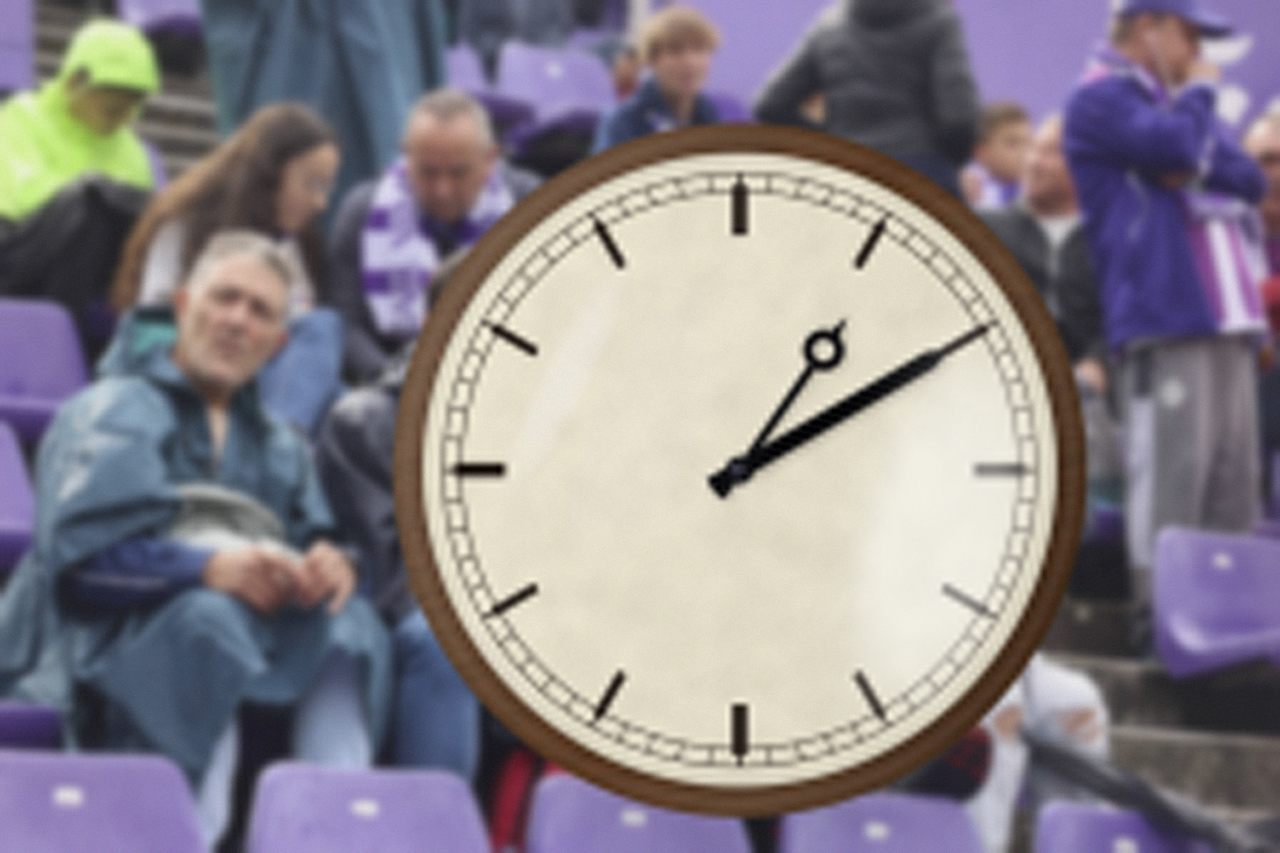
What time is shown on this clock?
1:10
